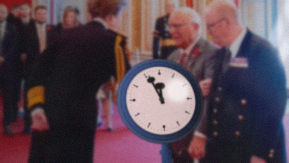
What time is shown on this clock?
11:56
